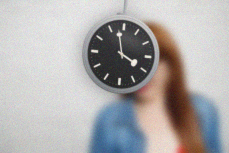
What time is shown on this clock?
3:58
